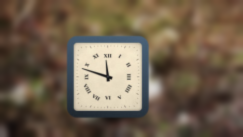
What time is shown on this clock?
11:48
